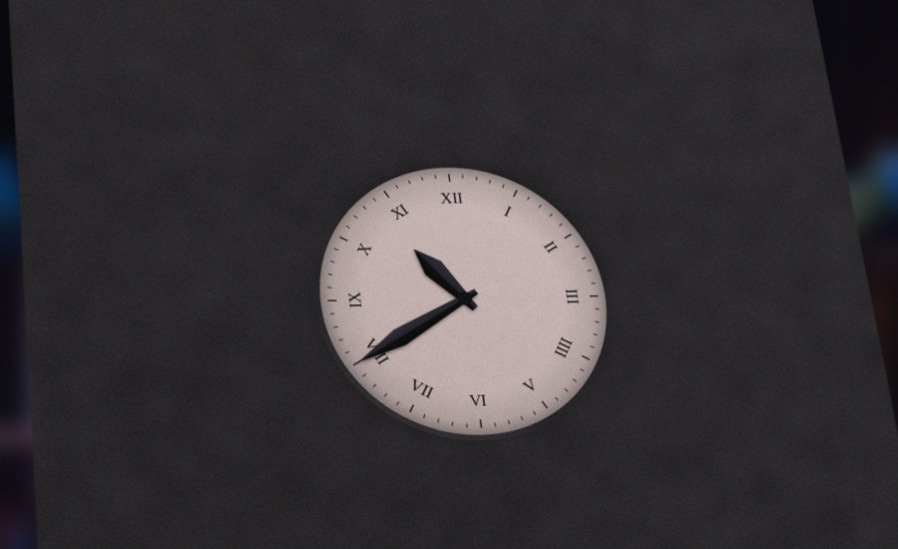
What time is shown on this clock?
10:40
